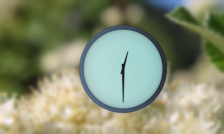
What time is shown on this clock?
12:30
